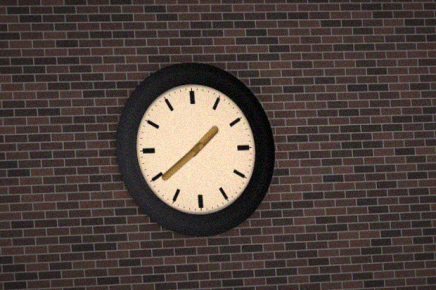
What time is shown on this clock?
1:39
